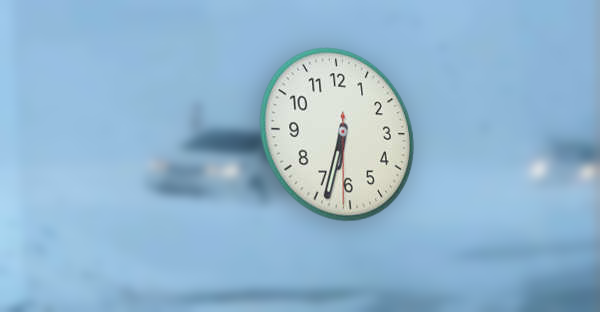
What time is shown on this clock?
6:33:31
